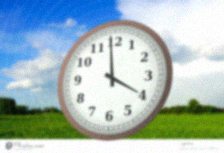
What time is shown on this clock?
3:59
